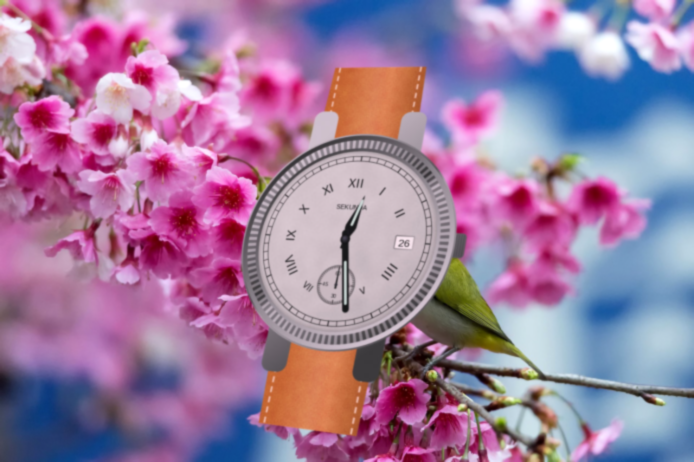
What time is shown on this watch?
12:28
